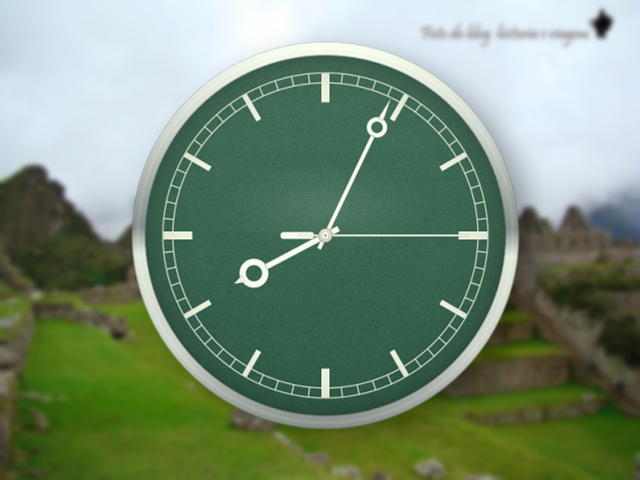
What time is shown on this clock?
8:04:15
